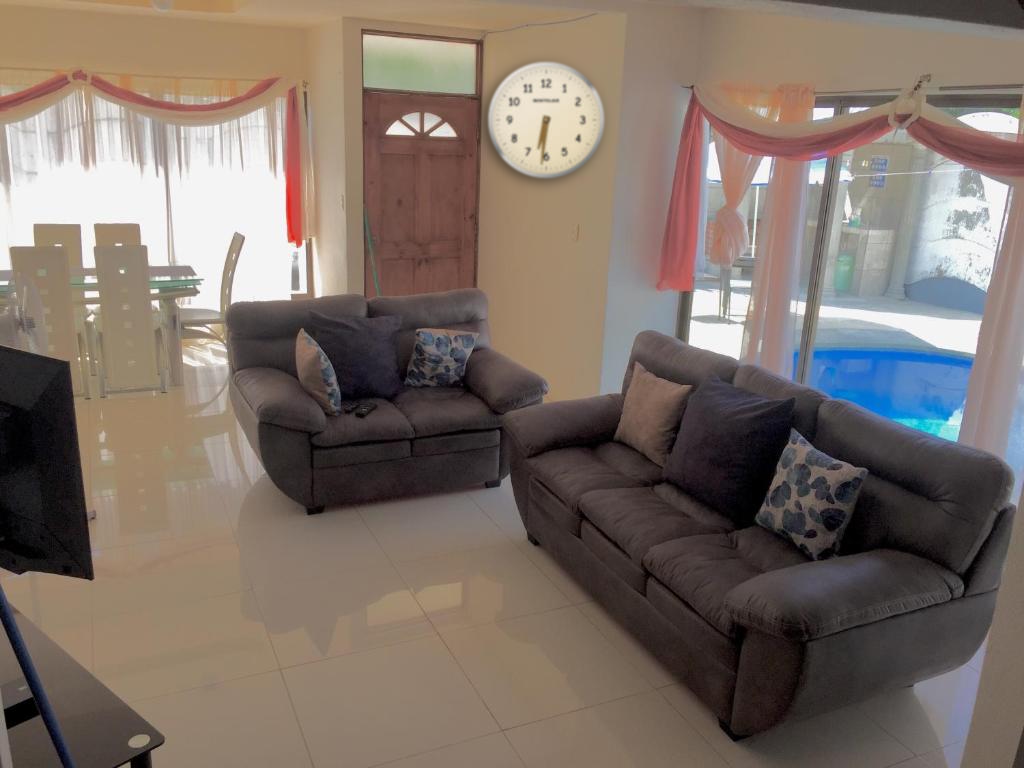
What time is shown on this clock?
6:31
